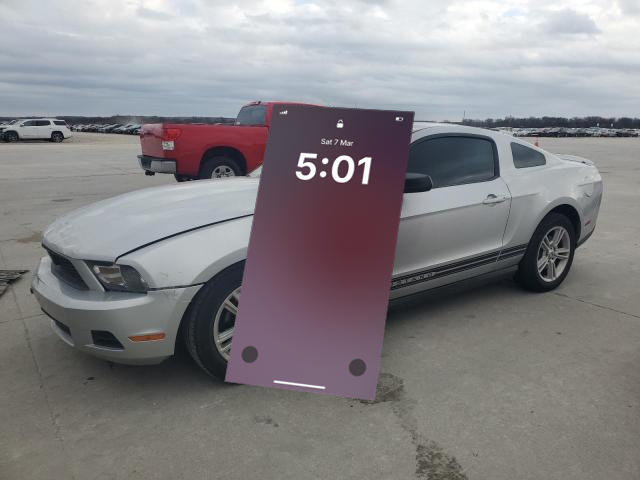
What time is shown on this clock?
5:01
